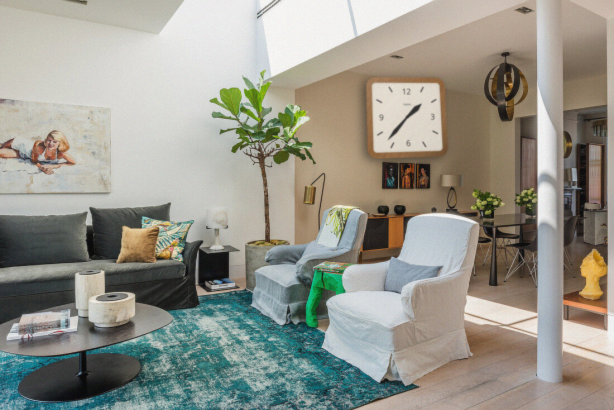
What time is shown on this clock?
1:37
